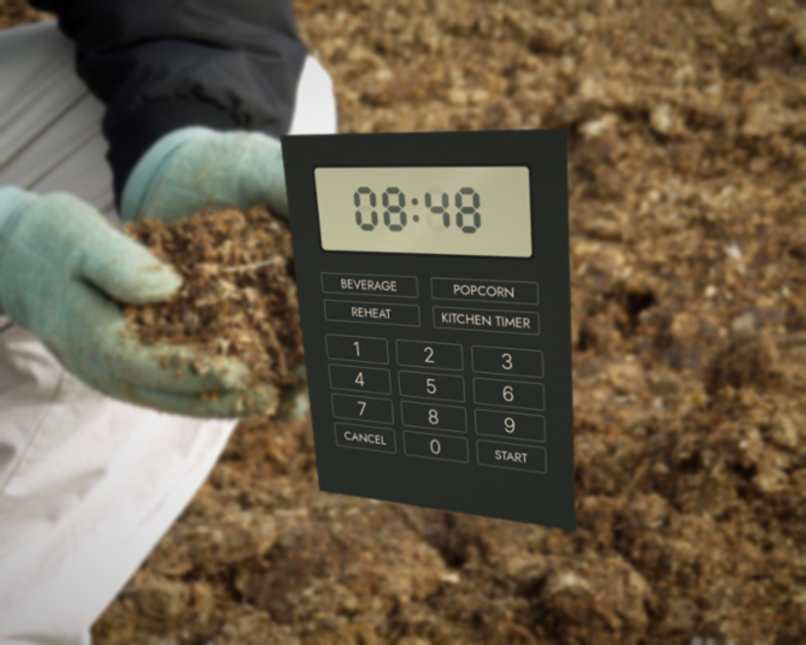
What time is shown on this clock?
8:48
